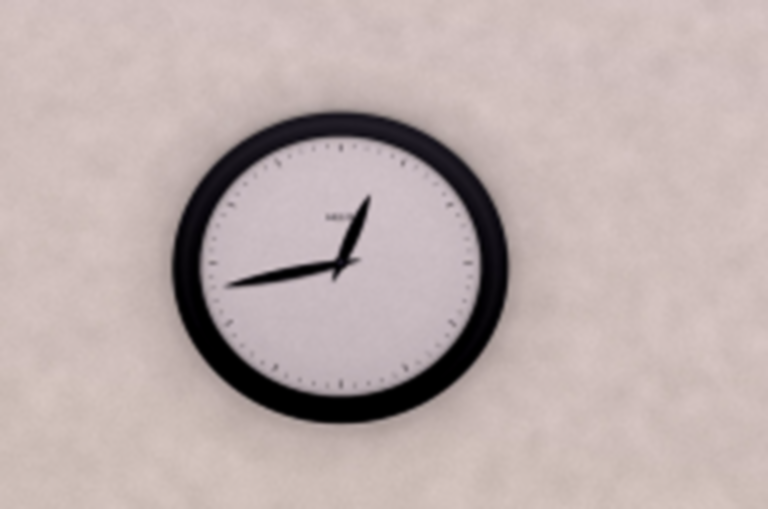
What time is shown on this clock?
12:43
